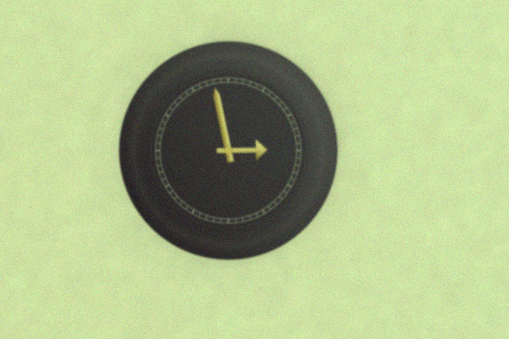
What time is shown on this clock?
2:58
